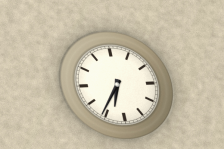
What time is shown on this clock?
6:36
